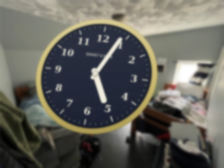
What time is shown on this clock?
5:04
